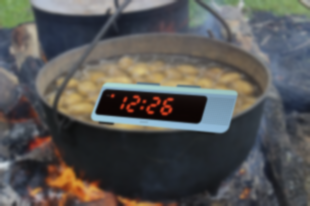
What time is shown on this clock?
12:26
